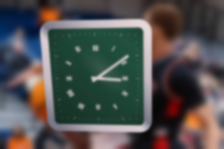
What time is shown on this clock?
3:09
